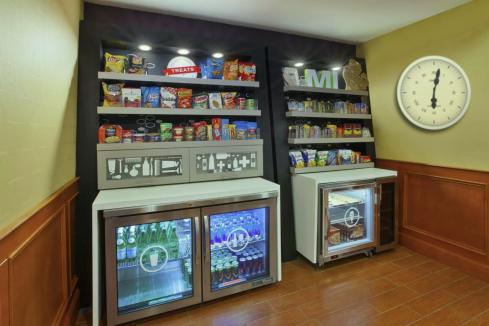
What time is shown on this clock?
6:02
